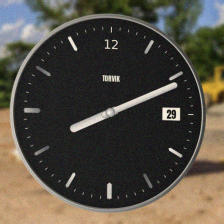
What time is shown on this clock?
8:11
